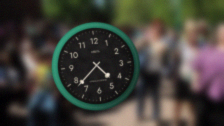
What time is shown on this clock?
4:38
